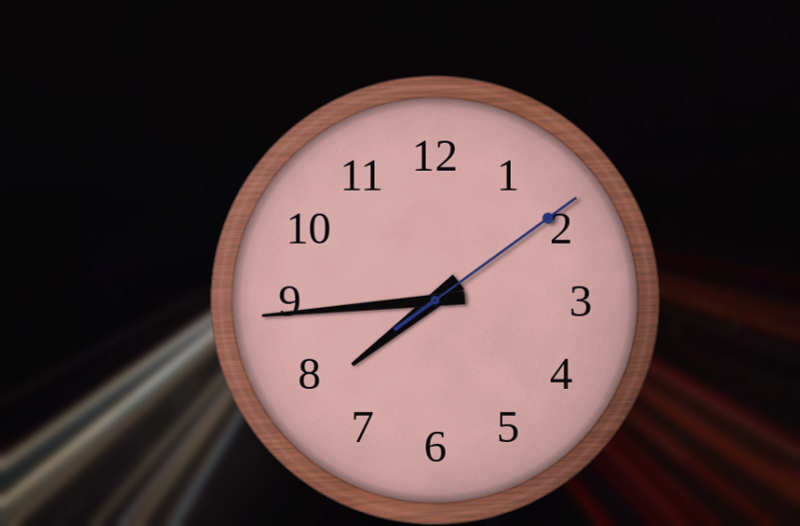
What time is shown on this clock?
7:44:09
